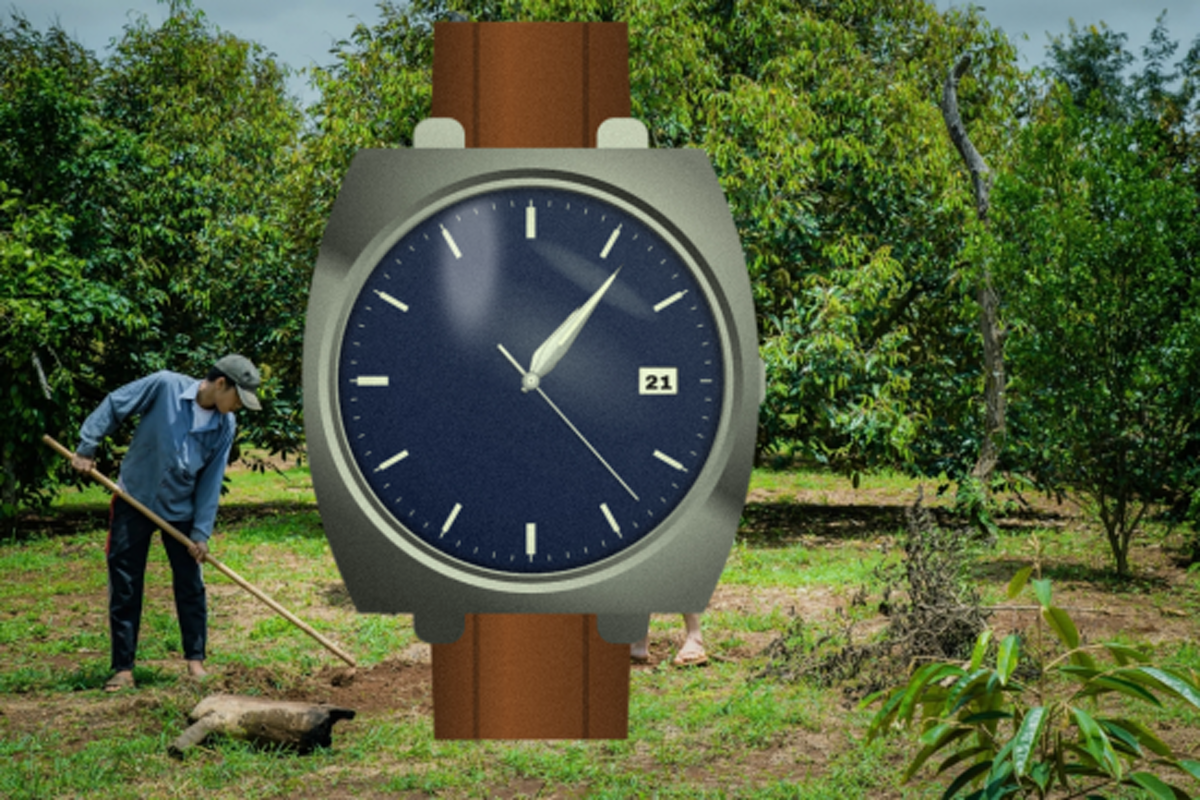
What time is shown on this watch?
1:06:23
